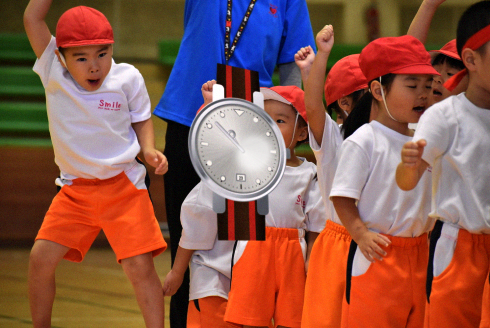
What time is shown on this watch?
10:52
